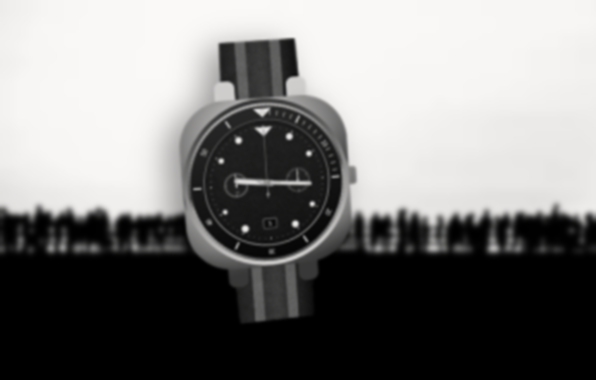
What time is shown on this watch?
9:16
